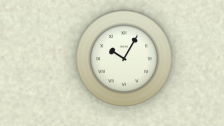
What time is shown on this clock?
10:05
